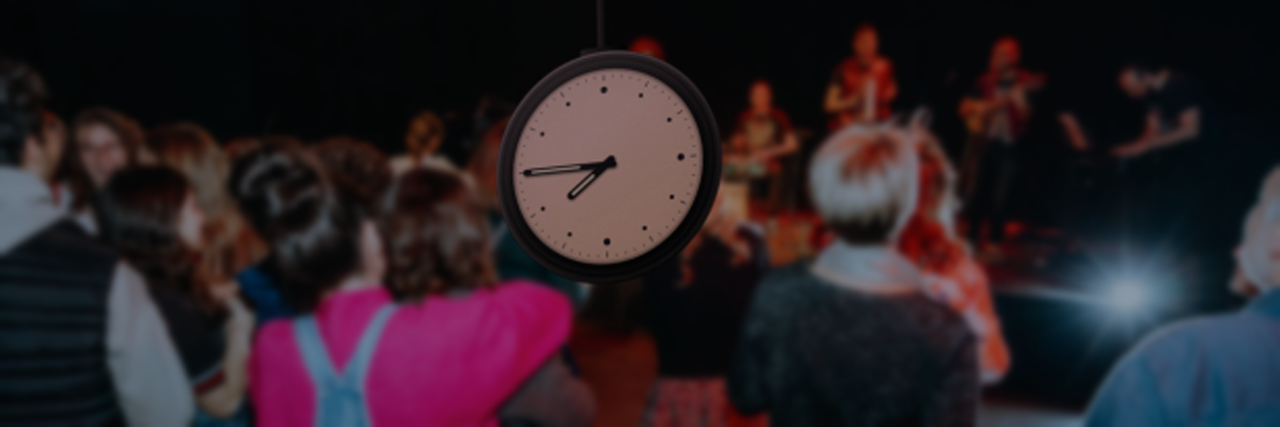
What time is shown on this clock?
7:45
